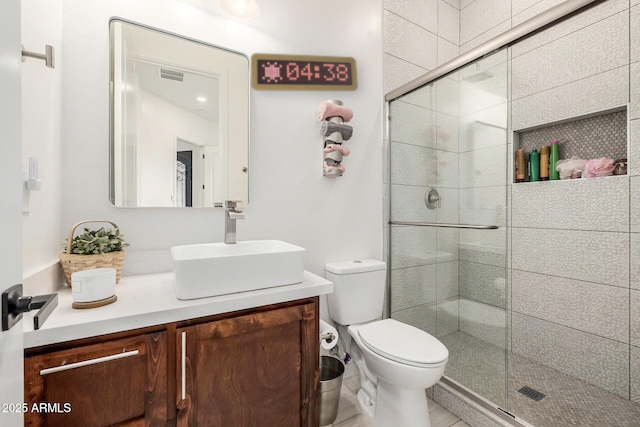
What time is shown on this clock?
4:38
